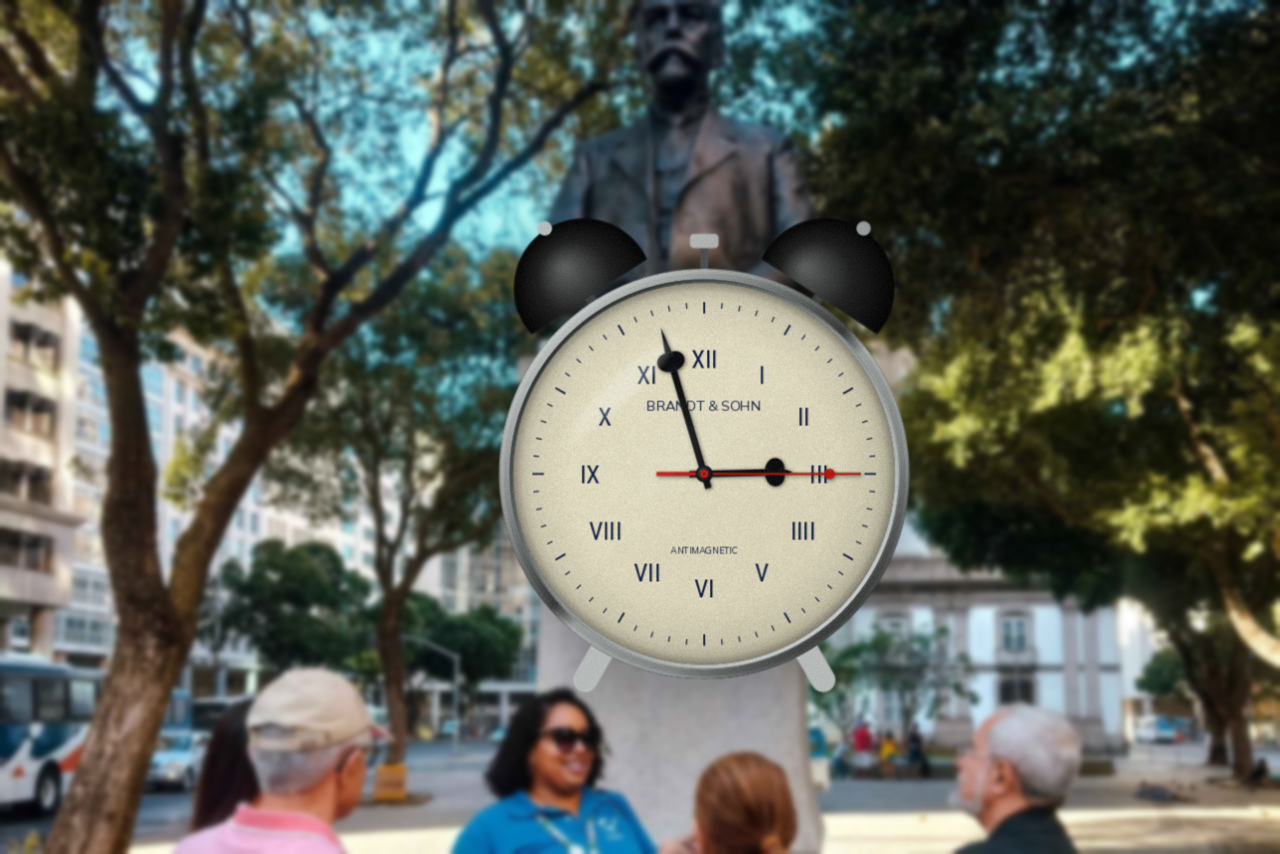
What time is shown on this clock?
2:57:15
